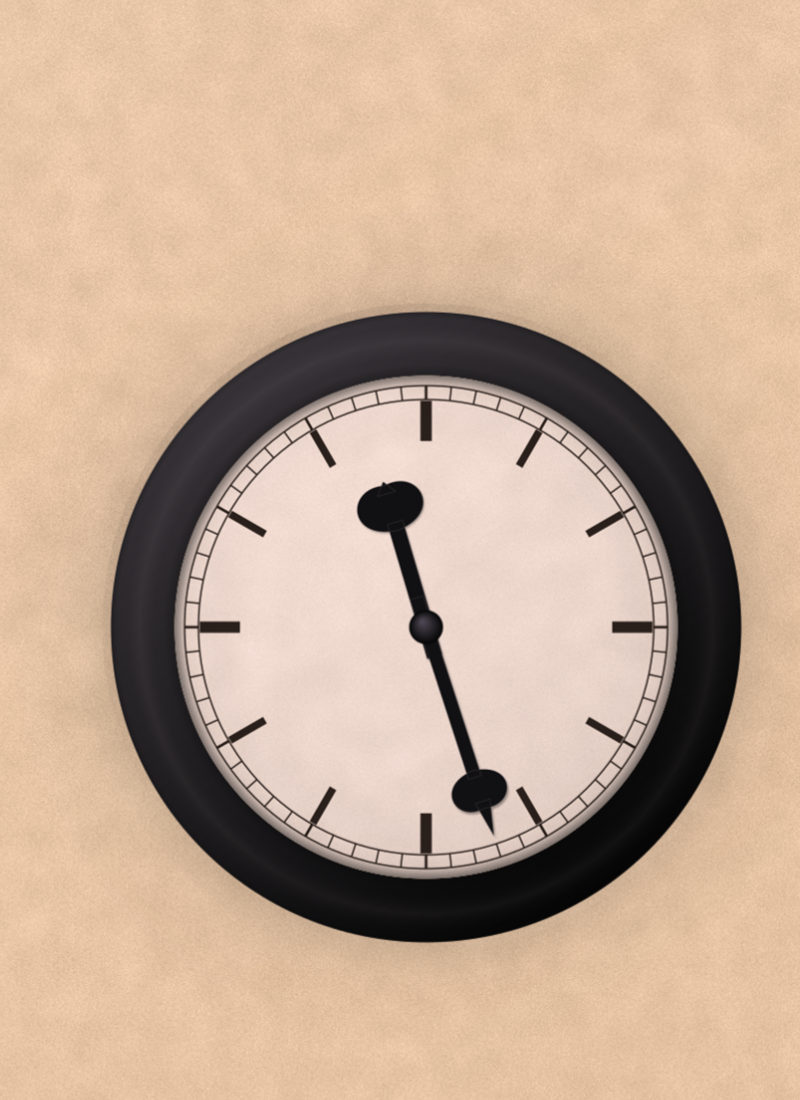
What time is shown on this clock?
11:27
